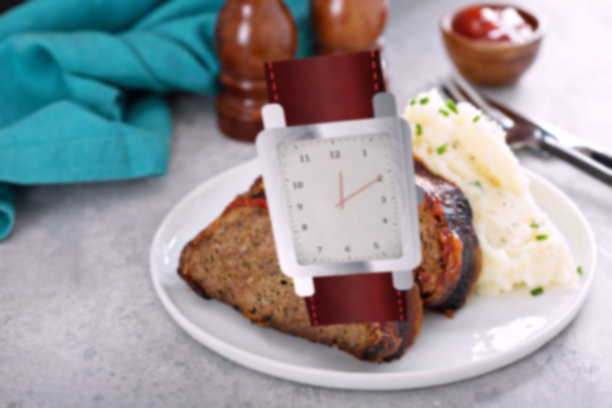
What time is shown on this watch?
12:10
